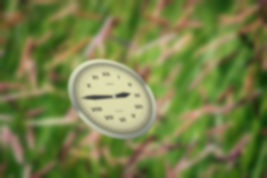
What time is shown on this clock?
2:45
